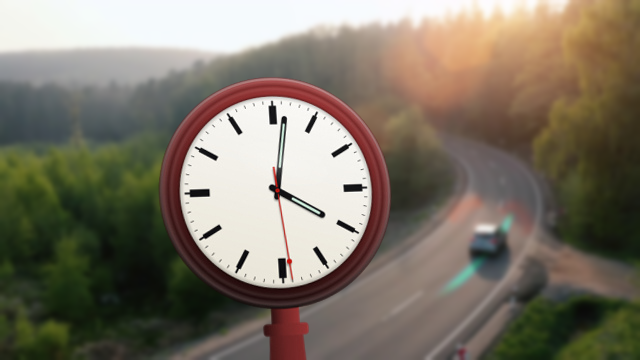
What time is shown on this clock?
4:01:29
